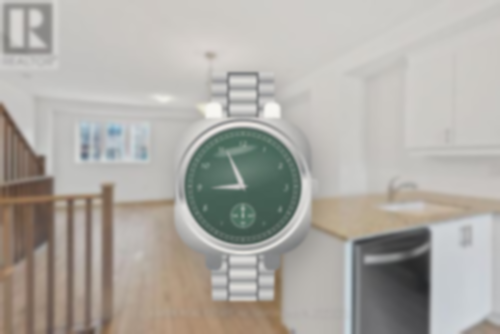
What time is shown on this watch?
8:56
